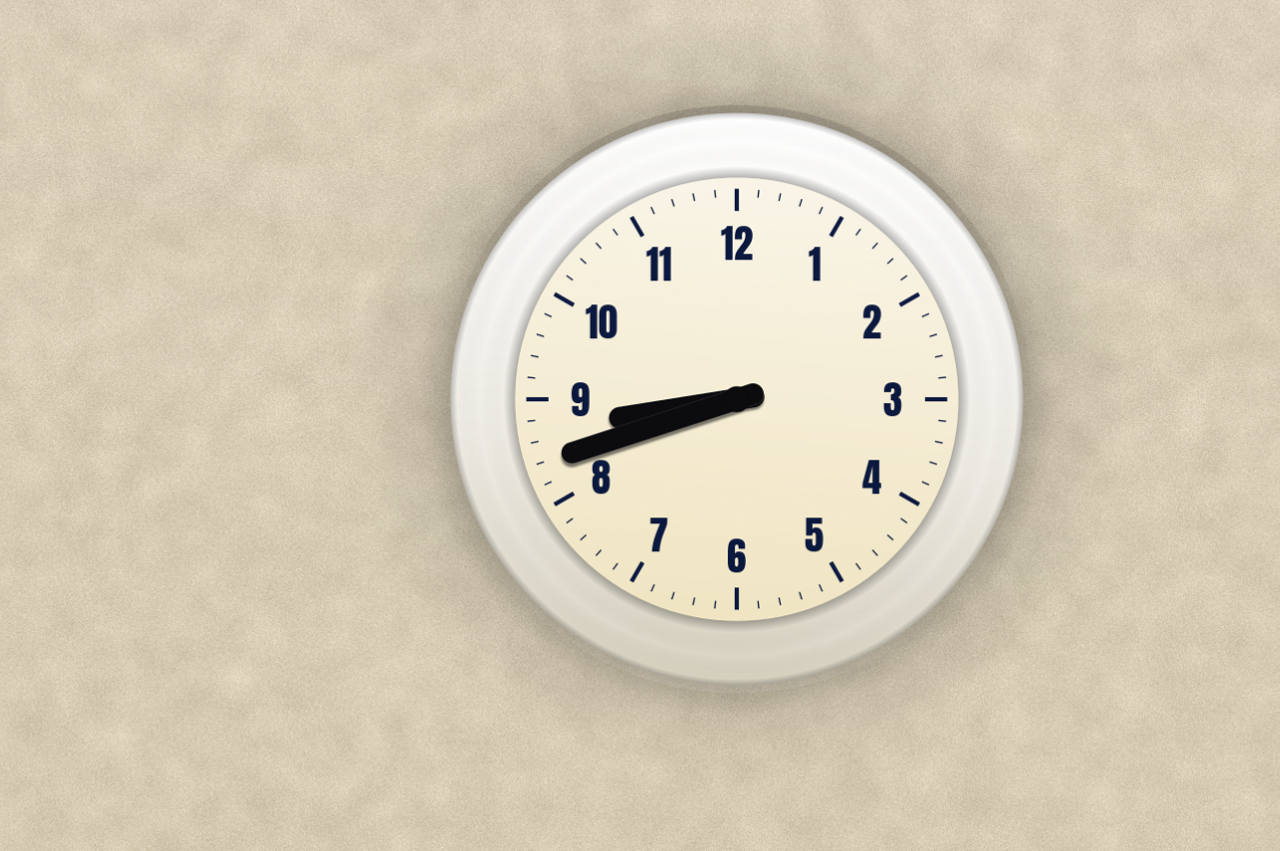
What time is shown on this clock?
8:42
